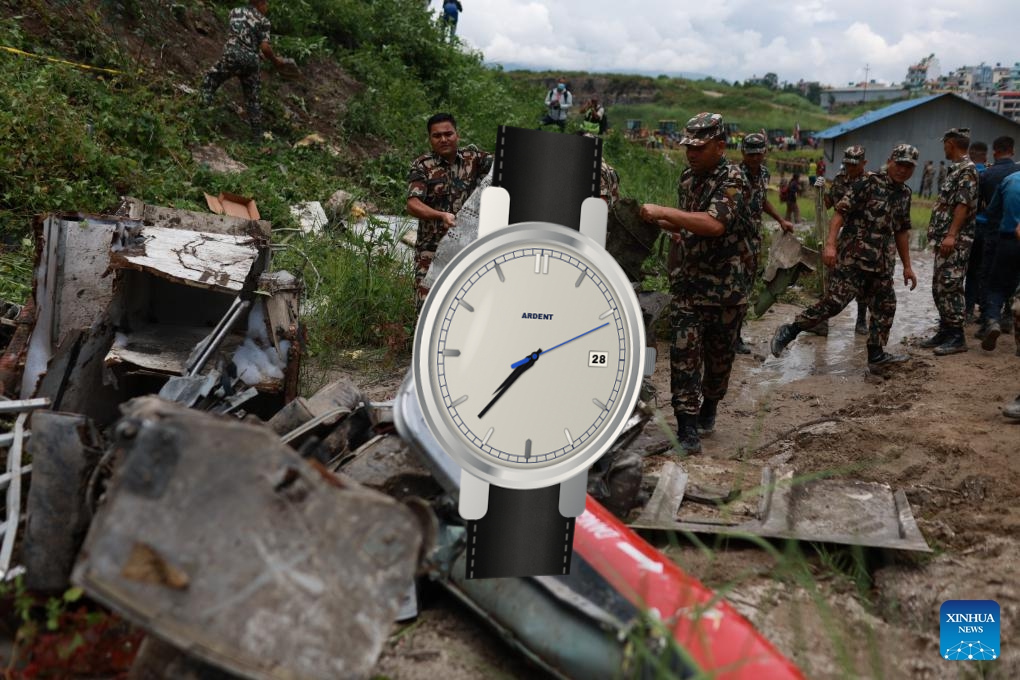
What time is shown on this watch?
7:37:11
